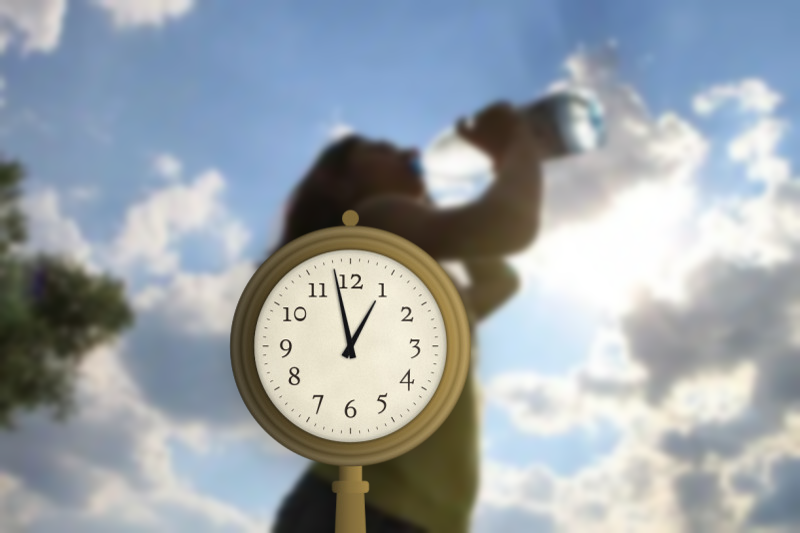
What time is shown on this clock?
12:58
